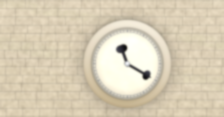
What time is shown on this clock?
11:20
